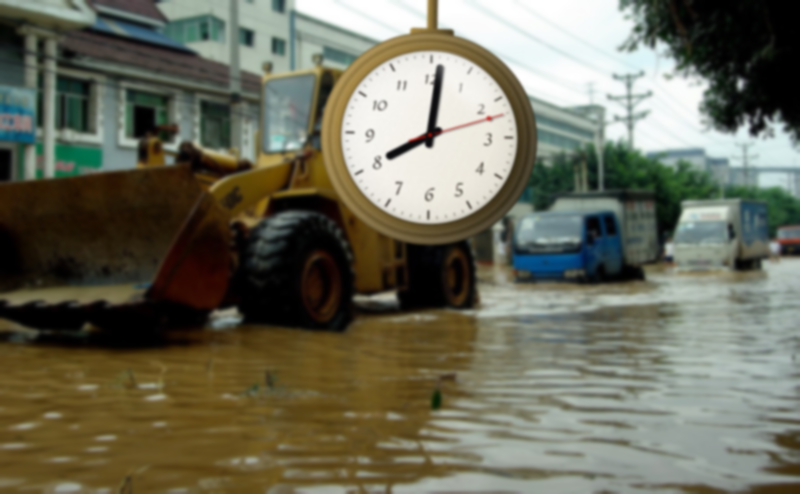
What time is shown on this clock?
8:01:12
